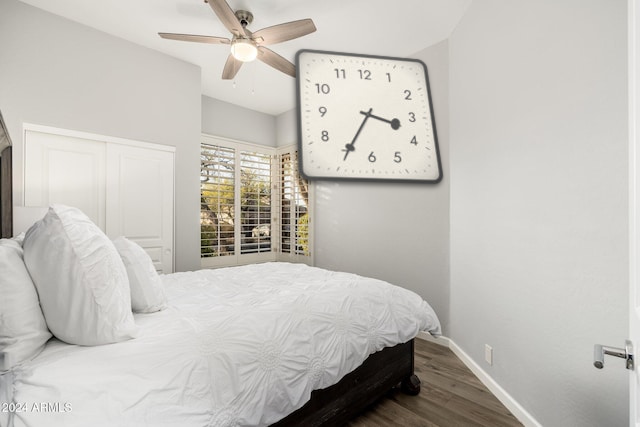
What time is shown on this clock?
3:35
